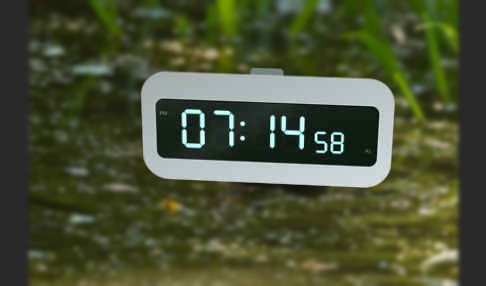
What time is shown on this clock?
7:14:58
